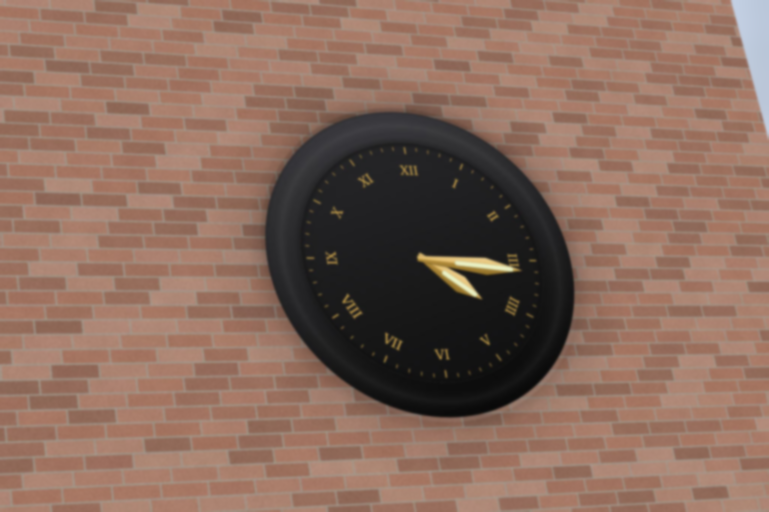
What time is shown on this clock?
4:16
